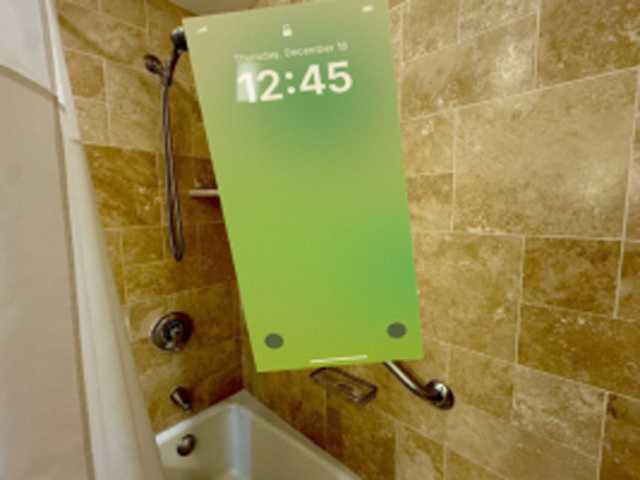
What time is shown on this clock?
12:45
